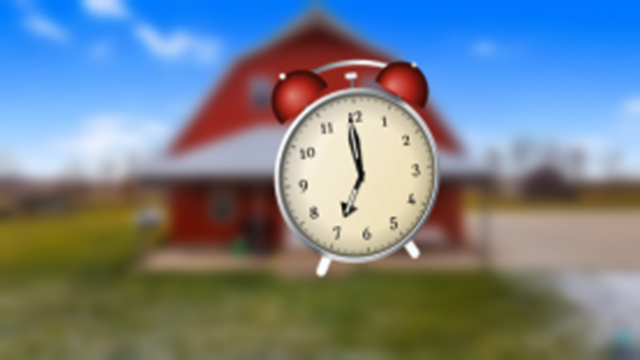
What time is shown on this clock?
6:59
